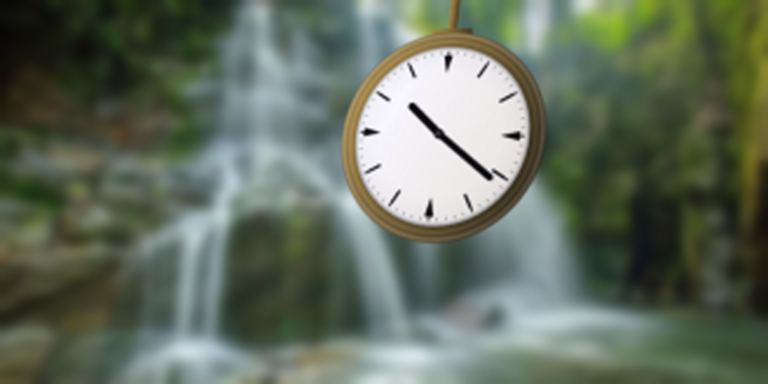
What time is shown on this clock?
10:21
